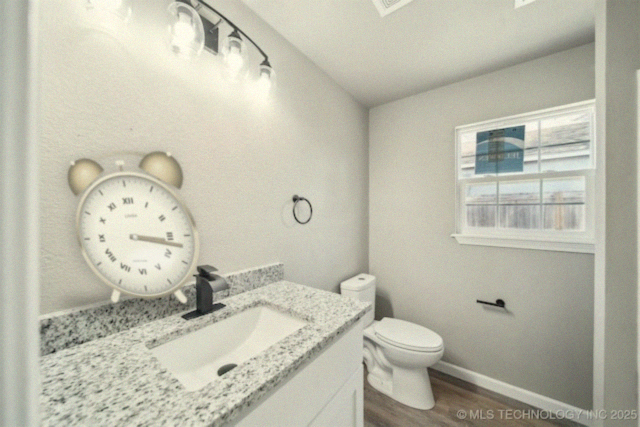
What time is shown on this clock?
3:17
